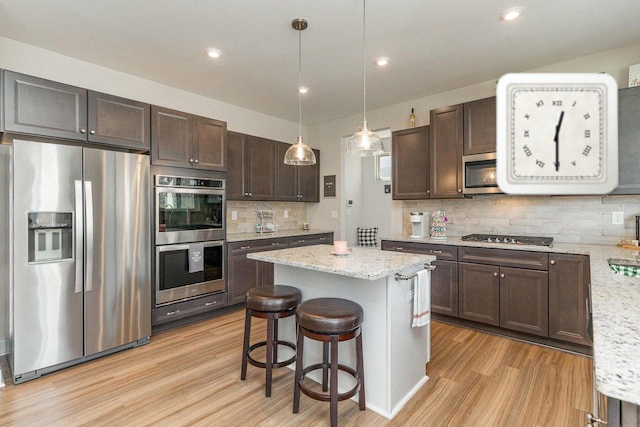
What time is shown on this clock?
12:30
